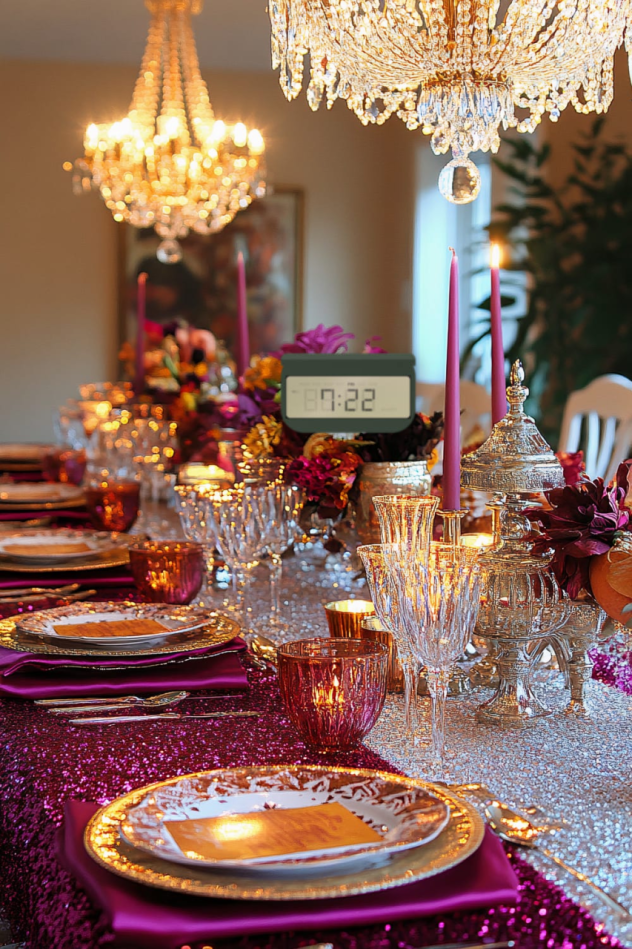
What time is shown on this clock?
7:22
